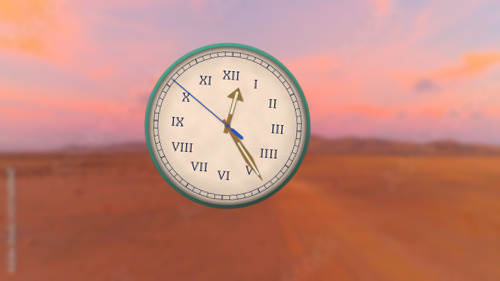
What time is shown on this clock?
12:23:51
